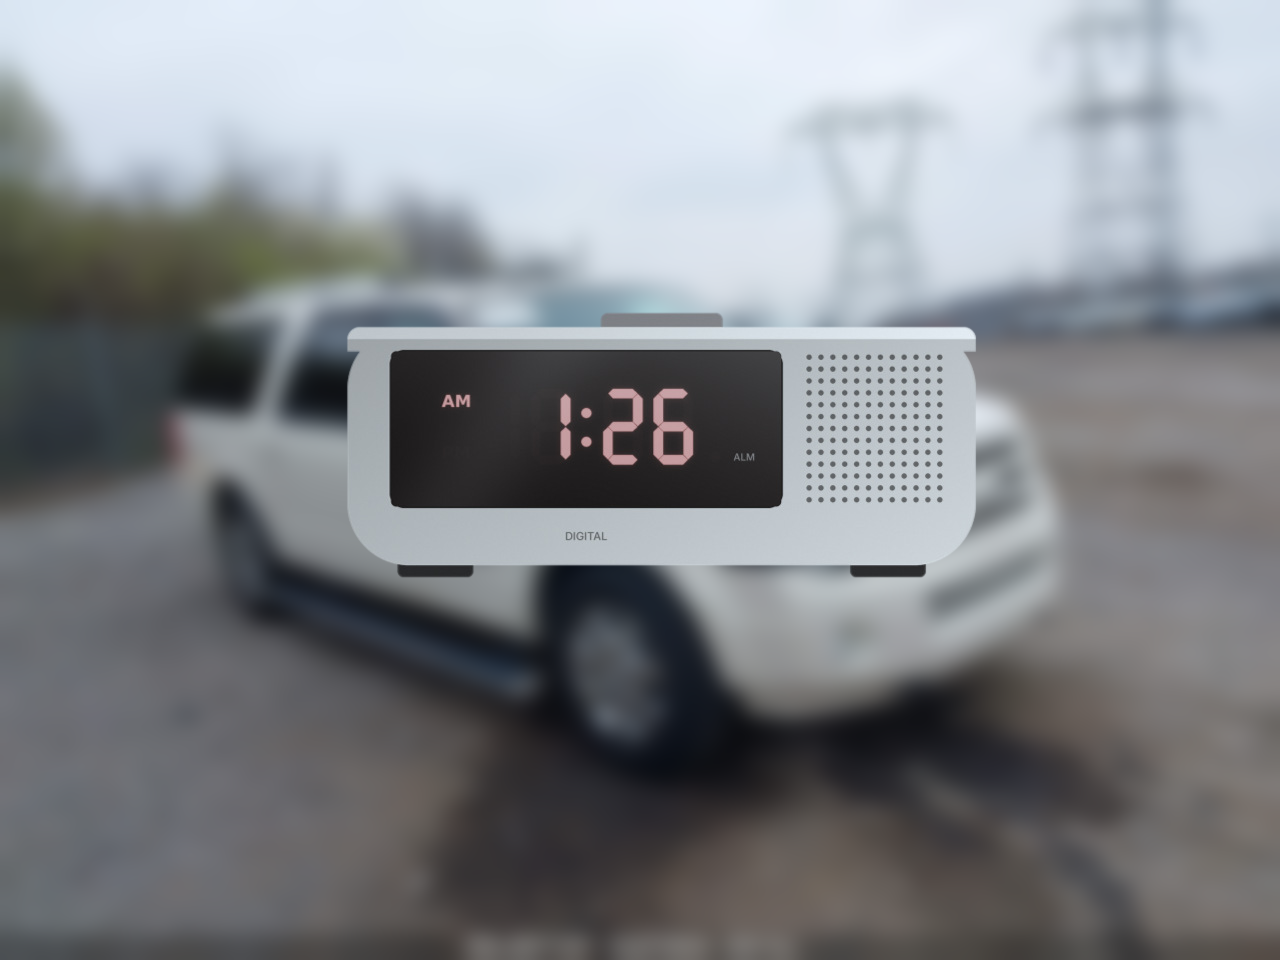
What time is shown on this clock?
1:26
